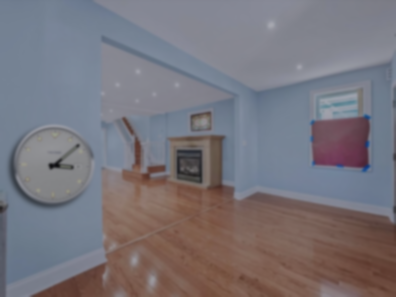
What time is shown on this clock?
3:08
